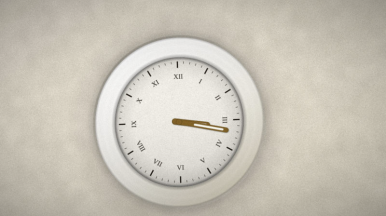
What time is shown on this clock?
3:17
